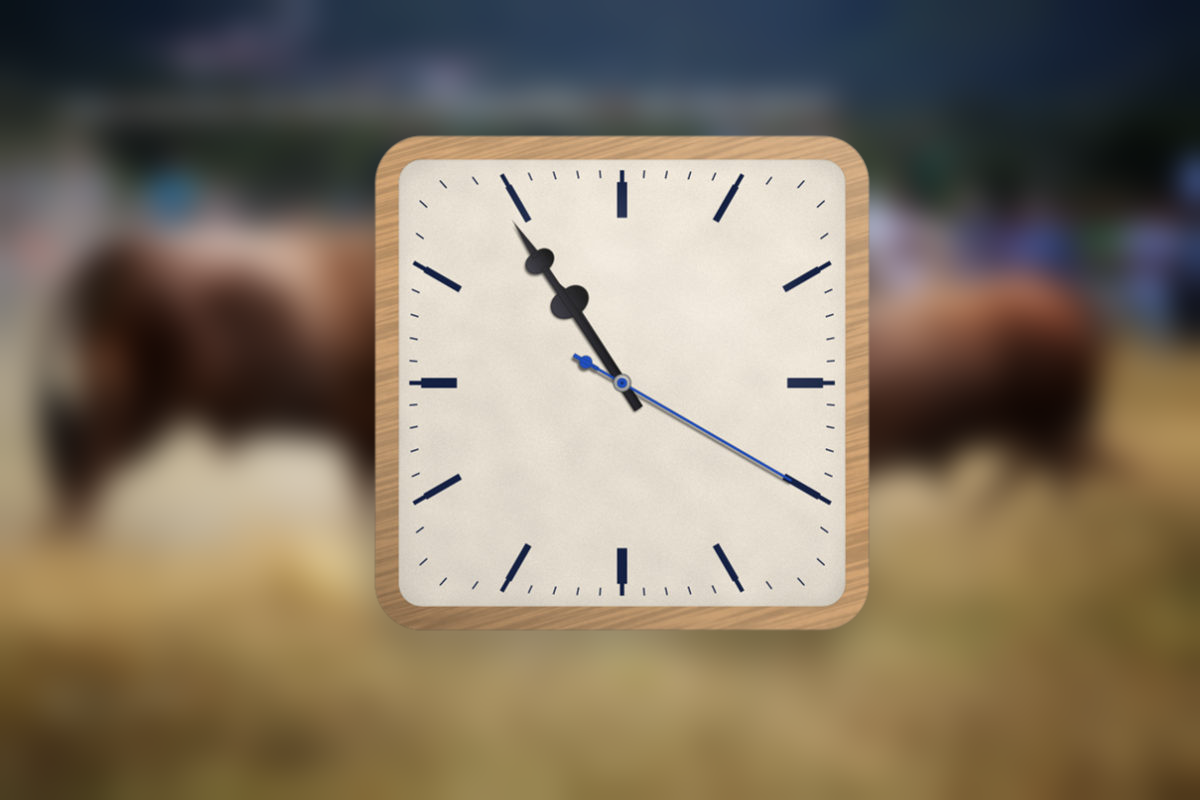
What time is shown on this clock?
10:54:20
